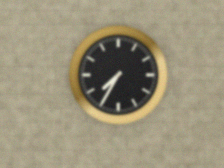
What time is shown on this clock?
7:35
